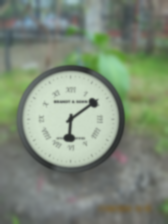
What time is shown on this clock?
6:09
